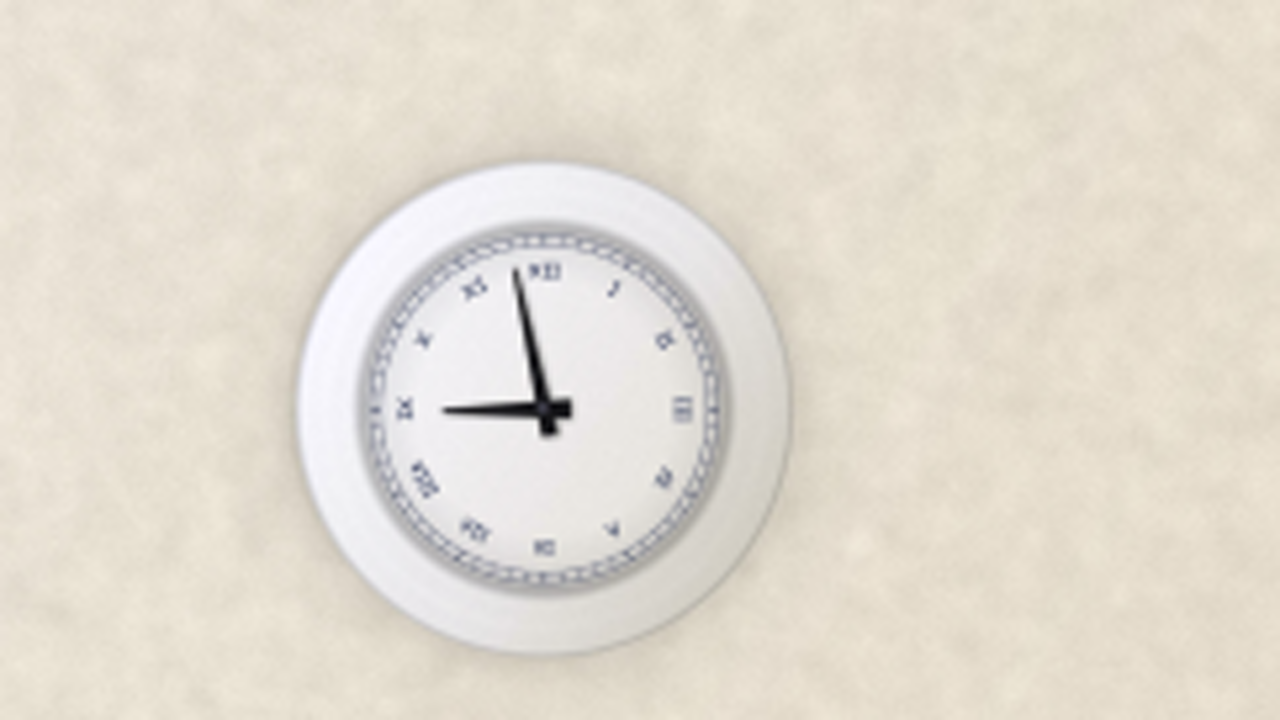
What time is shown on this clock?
8:58
